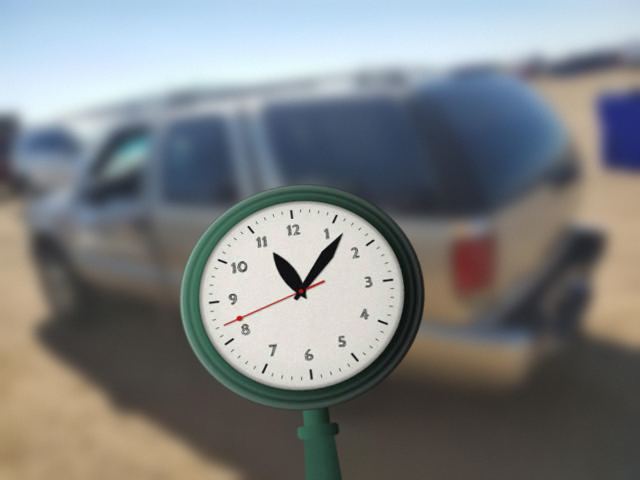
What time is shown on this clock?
11:06:42
